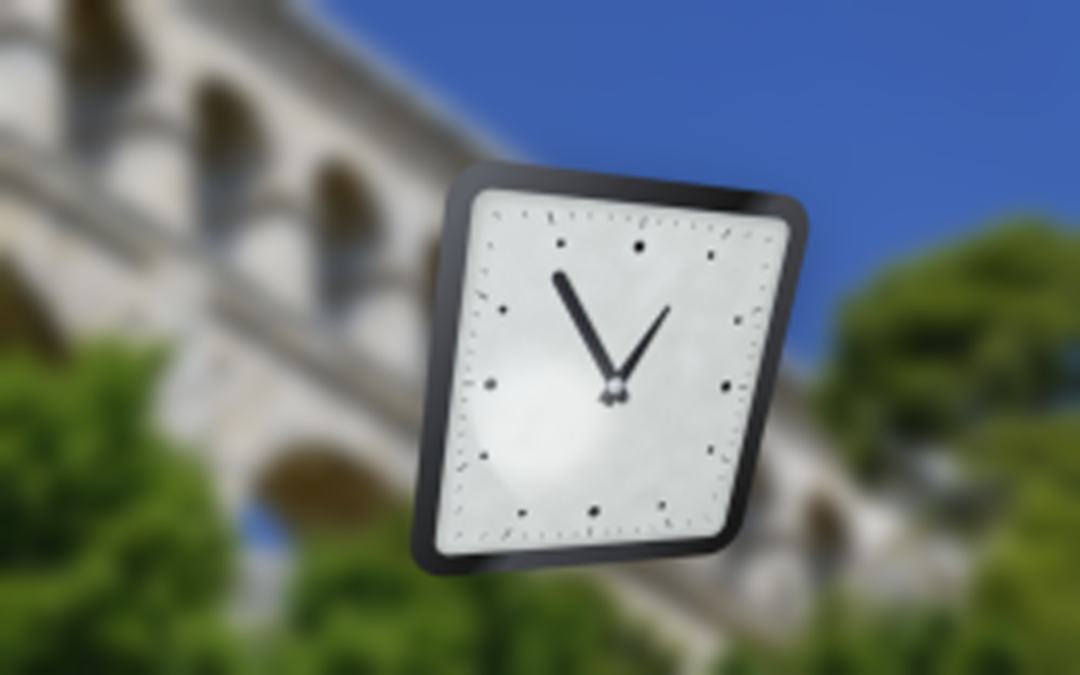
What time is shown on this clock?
12:54
